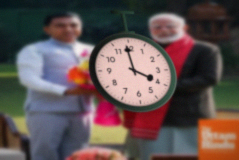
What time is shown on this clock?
3:59
